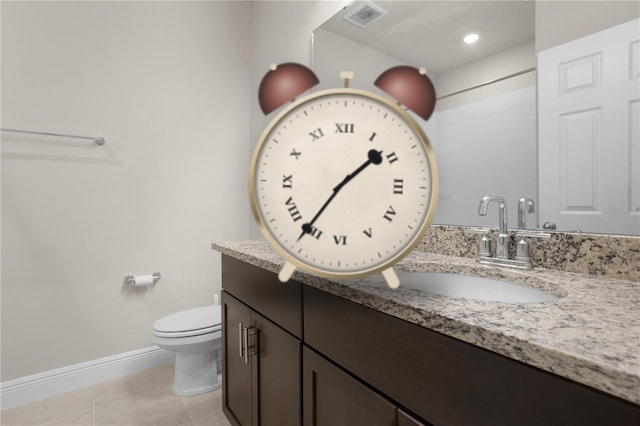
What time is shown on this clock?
1:36
